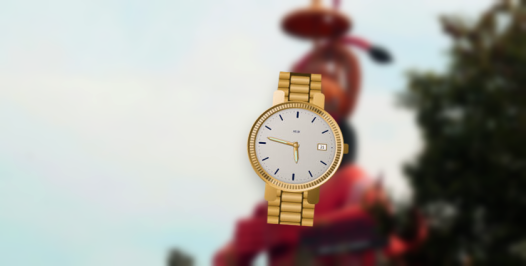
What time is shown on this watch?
5:47
